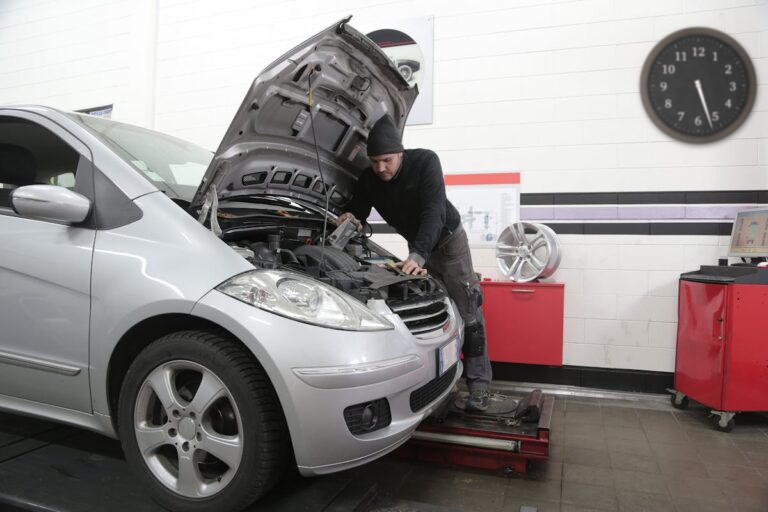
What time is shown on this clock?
5:27
